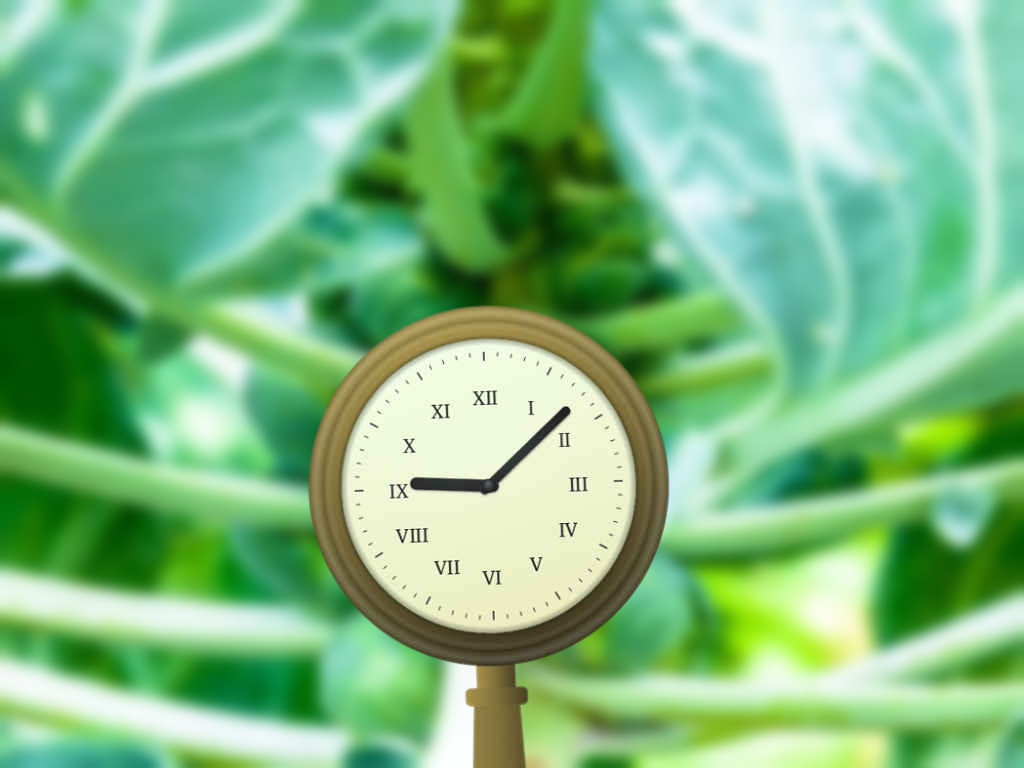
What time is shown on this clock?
9:08
